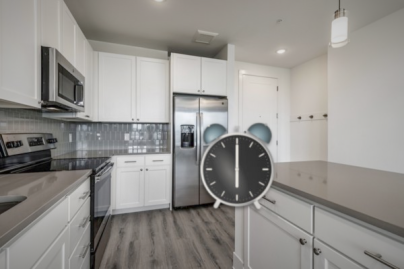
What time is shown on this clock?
6:00
